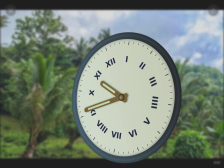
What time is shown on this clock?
10:46
